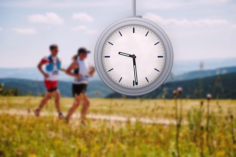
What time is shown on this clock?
9:29
